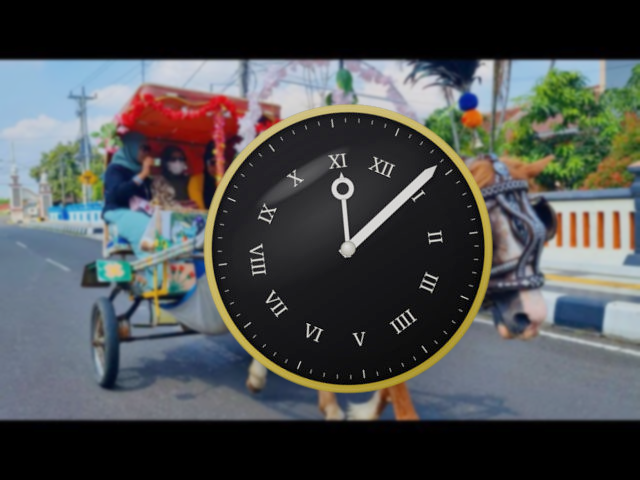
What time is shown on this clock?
11:04
